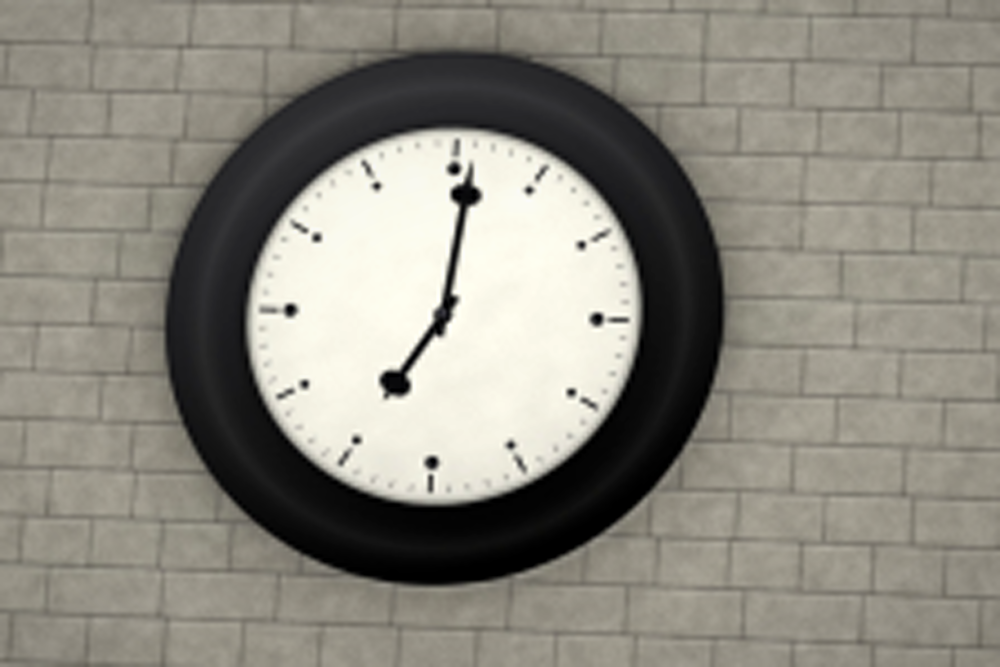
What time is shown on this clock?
7:01
